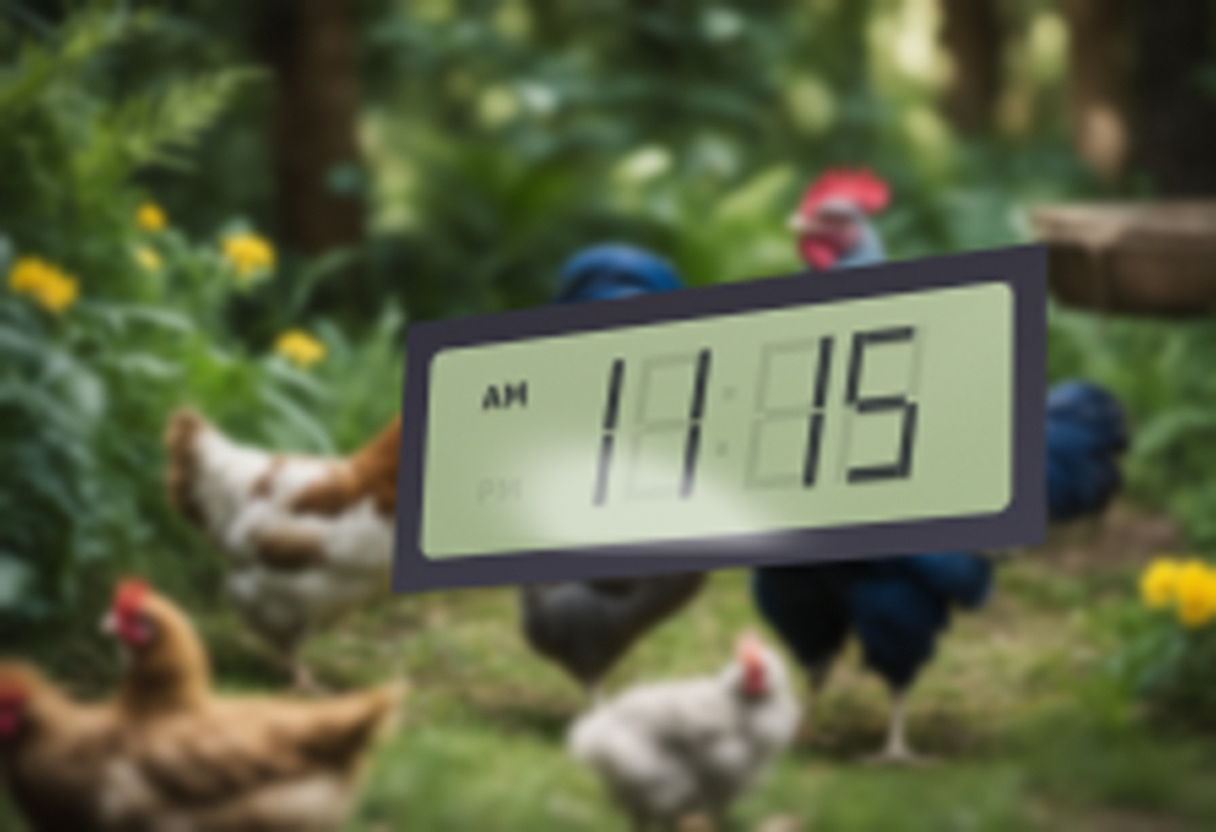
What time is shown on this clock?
11:15
